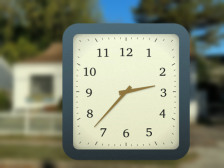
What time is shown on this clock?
2:37
